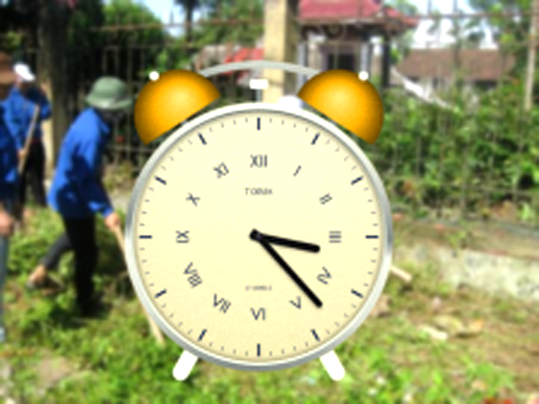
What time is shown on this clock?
3:23
